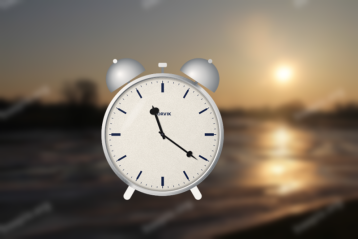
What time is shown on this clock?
11:21
